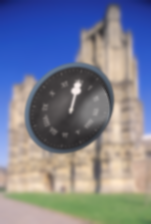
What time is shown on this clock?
12:00
